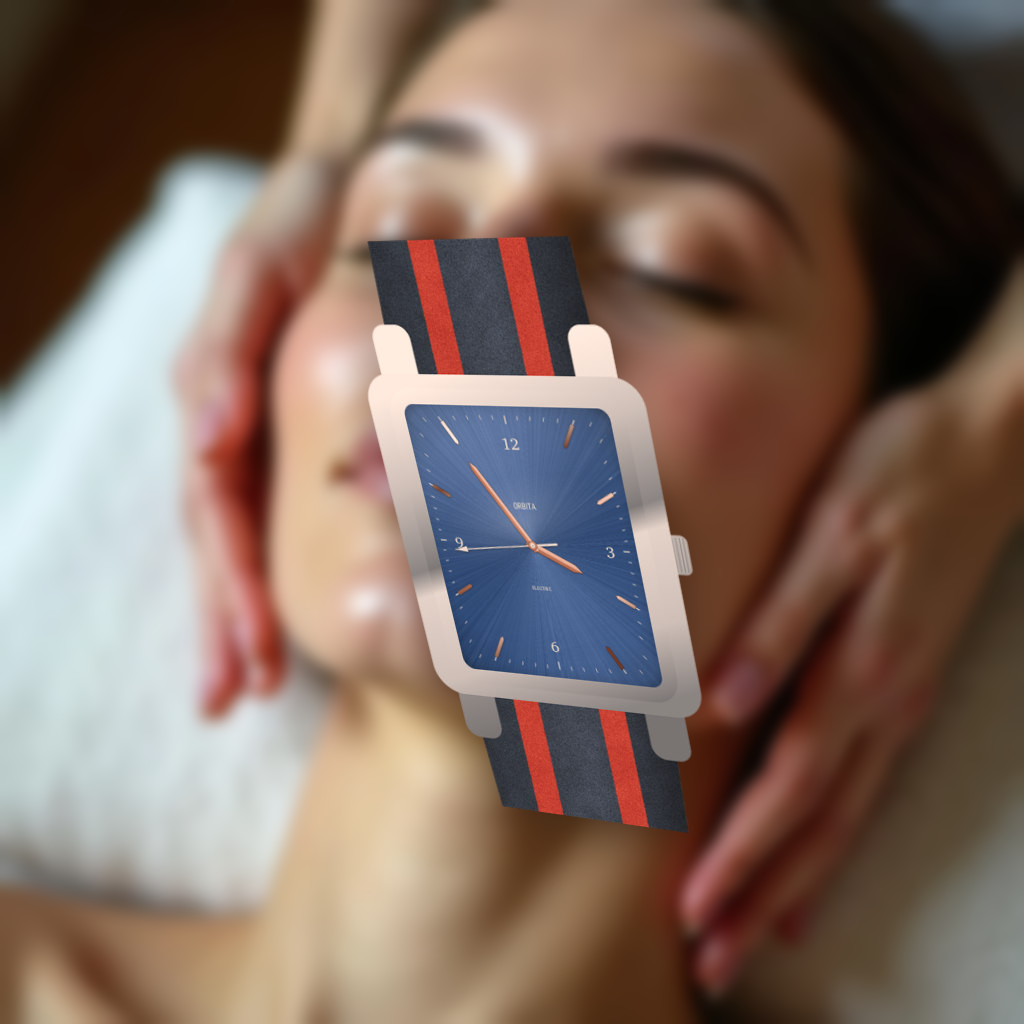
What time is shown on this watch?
3:54:44
